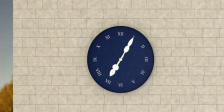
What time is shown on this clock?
7:05
